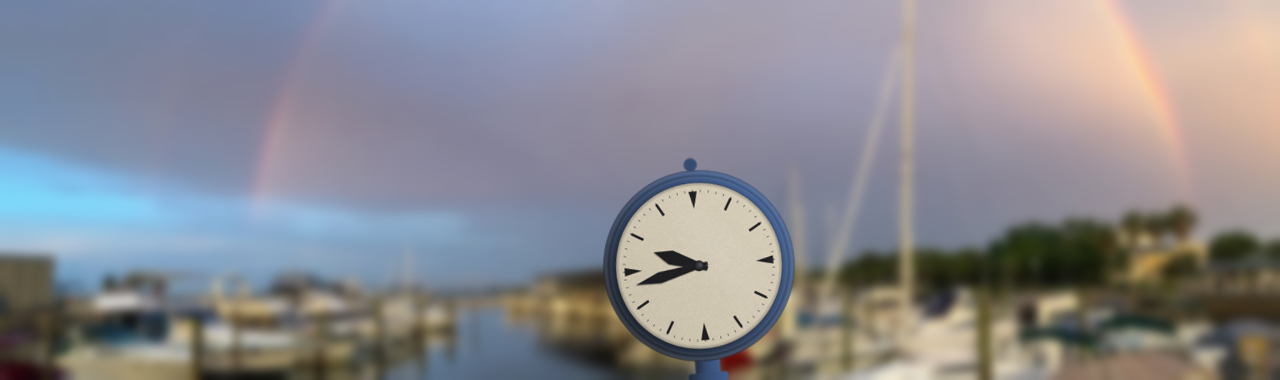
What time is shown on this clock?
9:43
